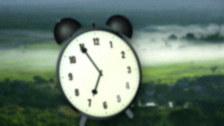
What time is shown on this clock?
6:55
